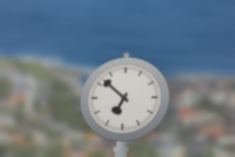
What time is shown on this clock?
6:52
